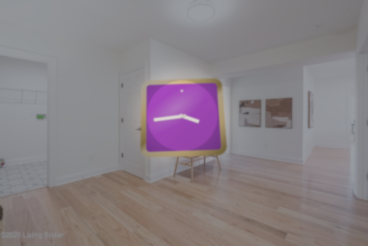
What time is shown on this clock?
3:44
